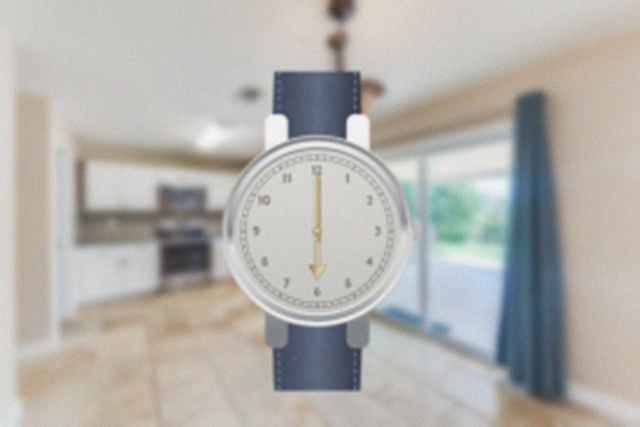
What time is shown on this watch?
6:00
